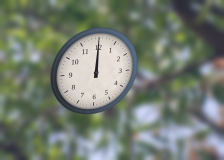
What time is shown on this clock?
12:00
